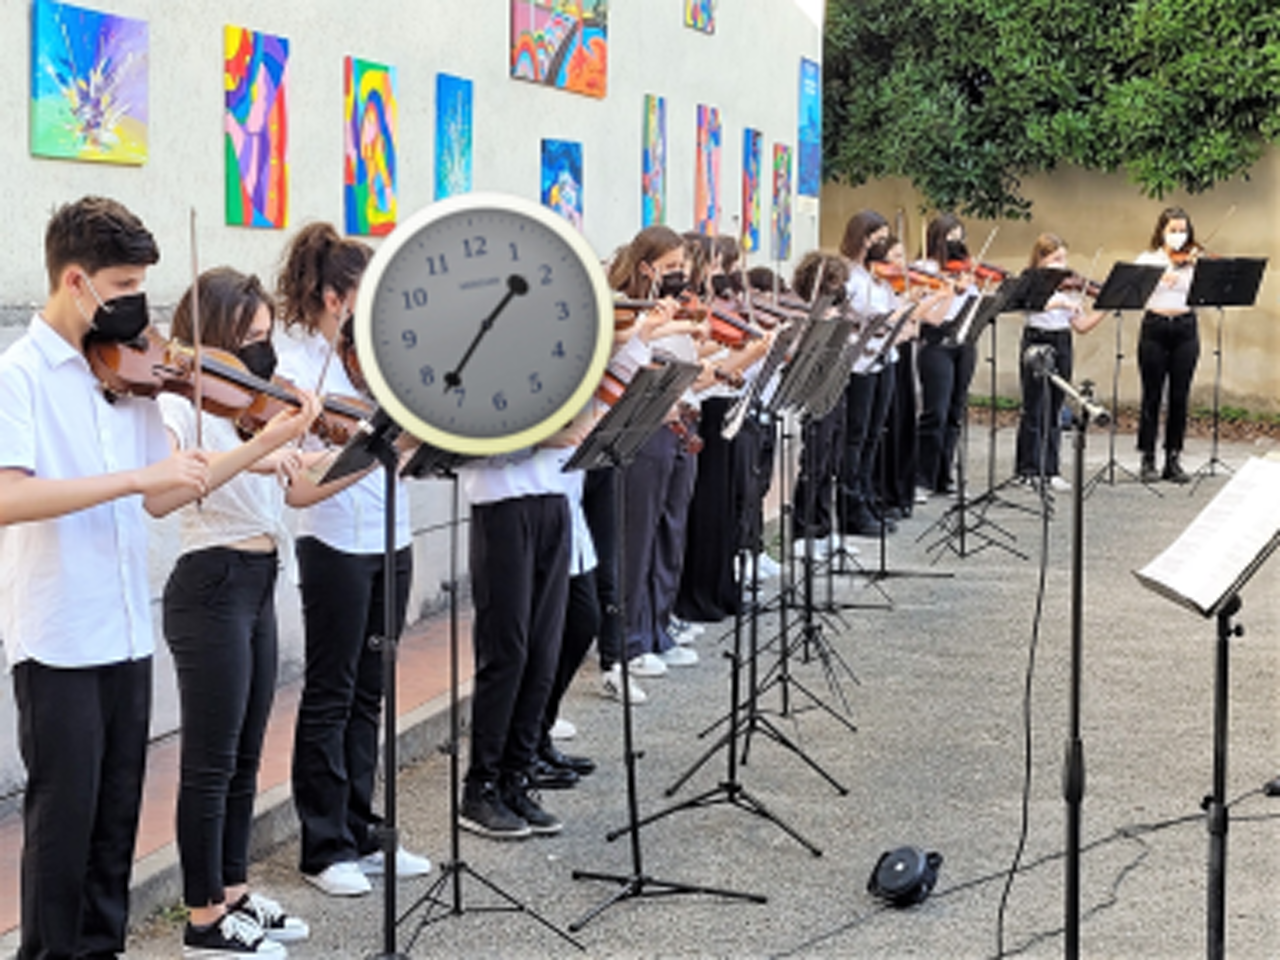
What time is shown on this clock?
1:37
